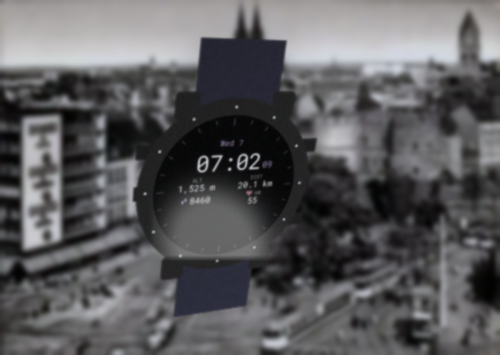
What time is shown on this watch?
7:02
